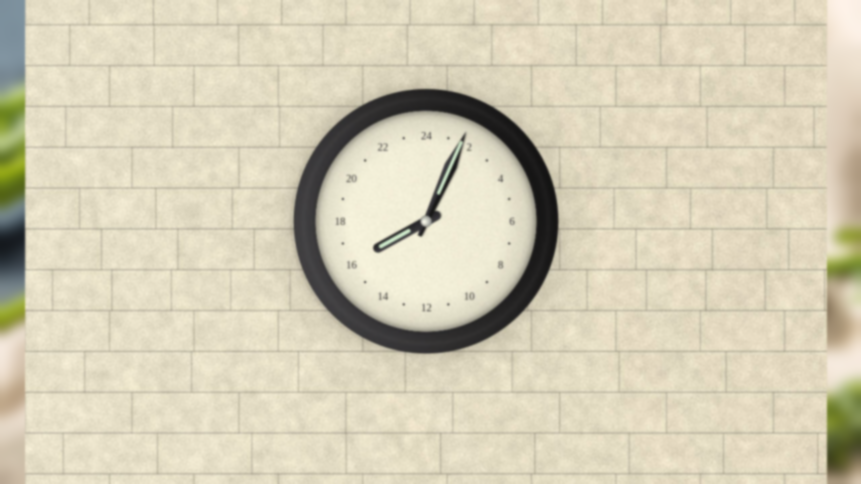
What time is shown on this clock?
16:04
